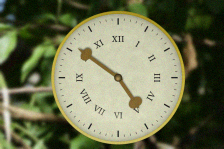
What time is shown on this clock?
4:51
